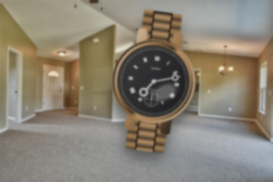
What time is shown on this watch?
7:12
